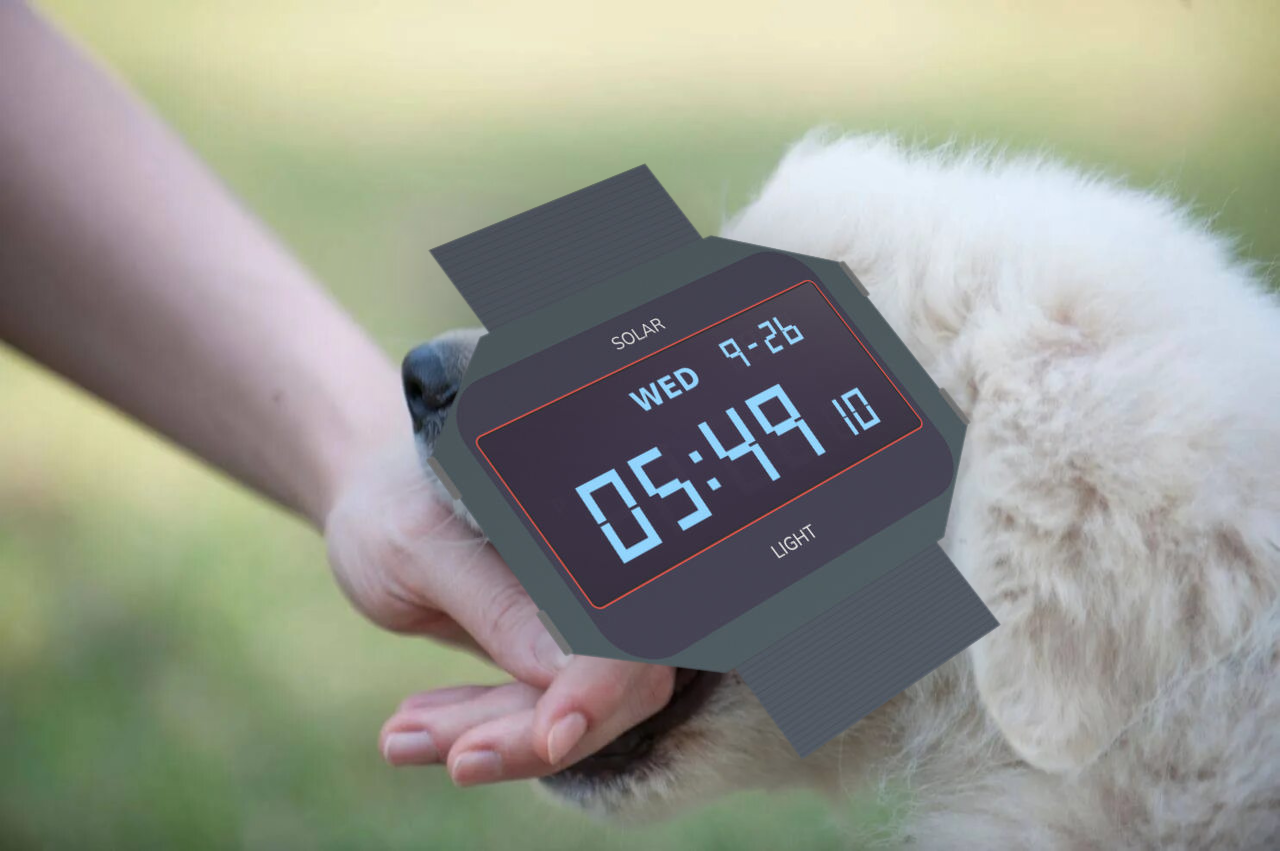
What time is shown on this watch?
5:49:10
